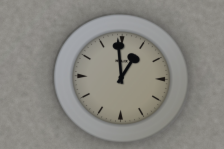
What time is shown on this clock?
12:59
